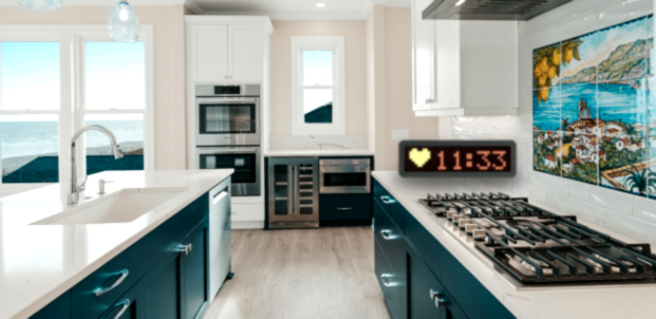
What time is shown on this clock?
11:33
